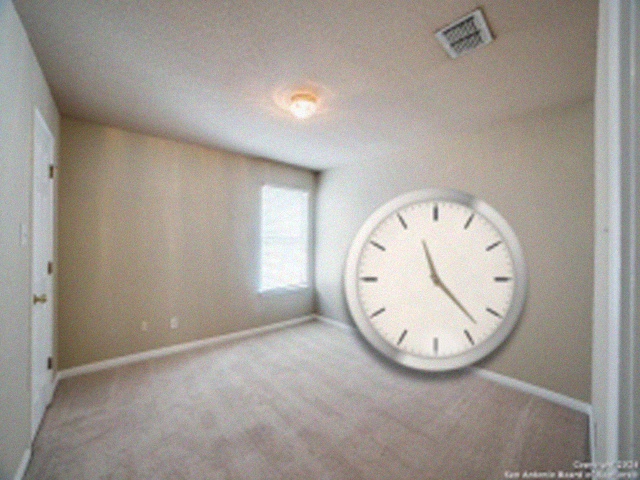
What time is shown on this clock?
11:23
